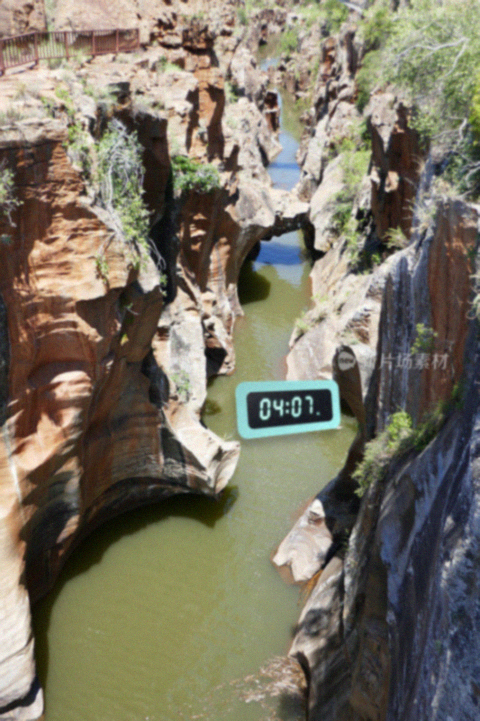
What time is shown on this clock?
4:07
